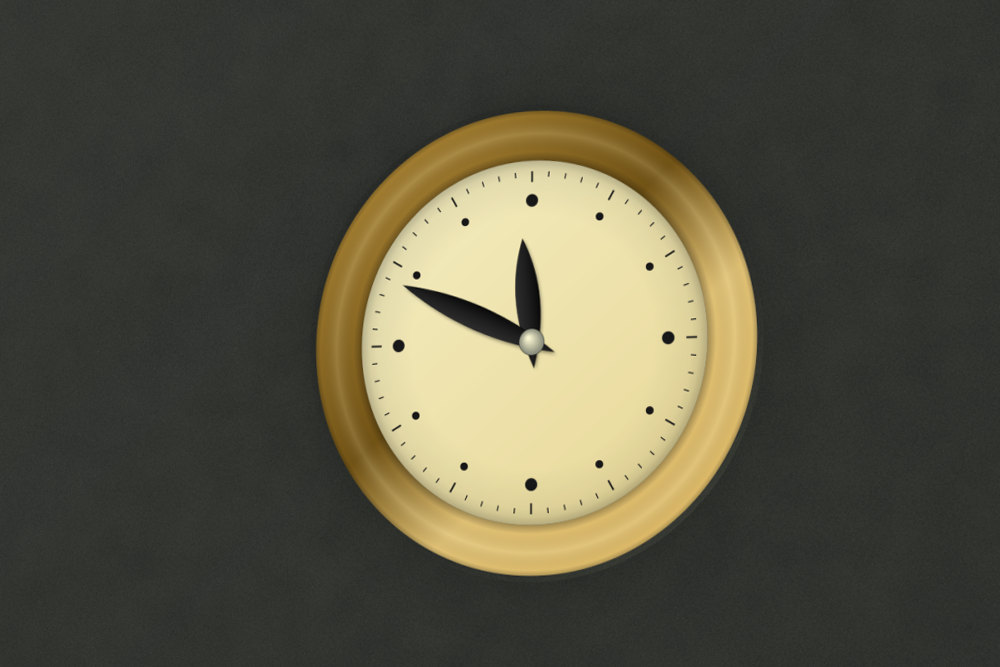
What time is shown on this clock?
11:49
